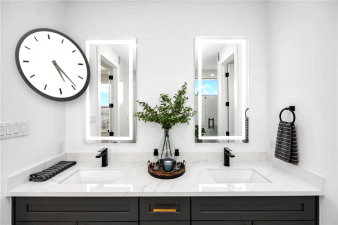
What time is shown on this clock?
5:24
